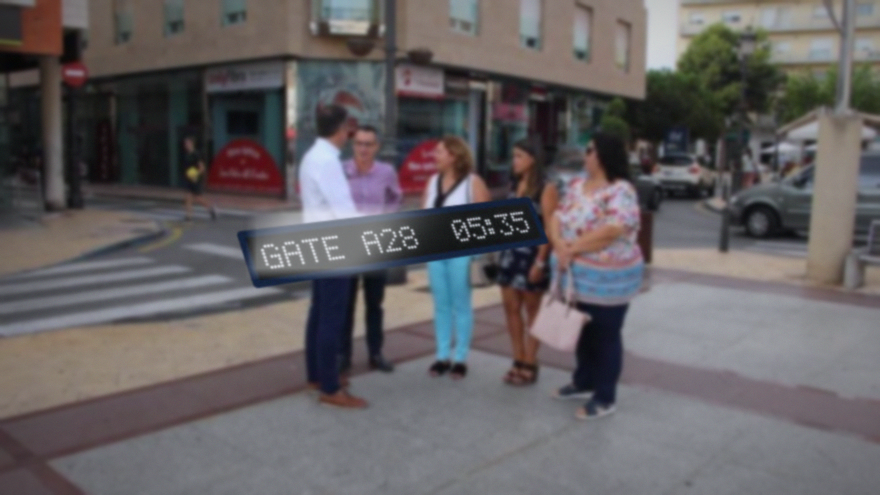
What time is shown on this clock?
5:35
